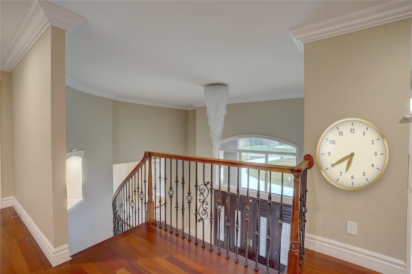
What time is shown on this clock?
6:40
